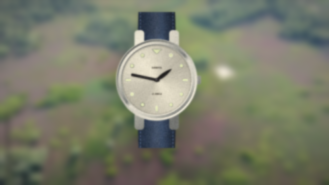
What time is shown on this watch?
1:47
